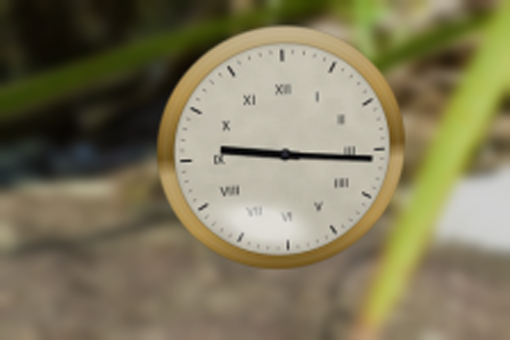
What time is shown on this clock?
9:16
